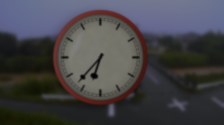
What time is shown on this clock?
6:37
